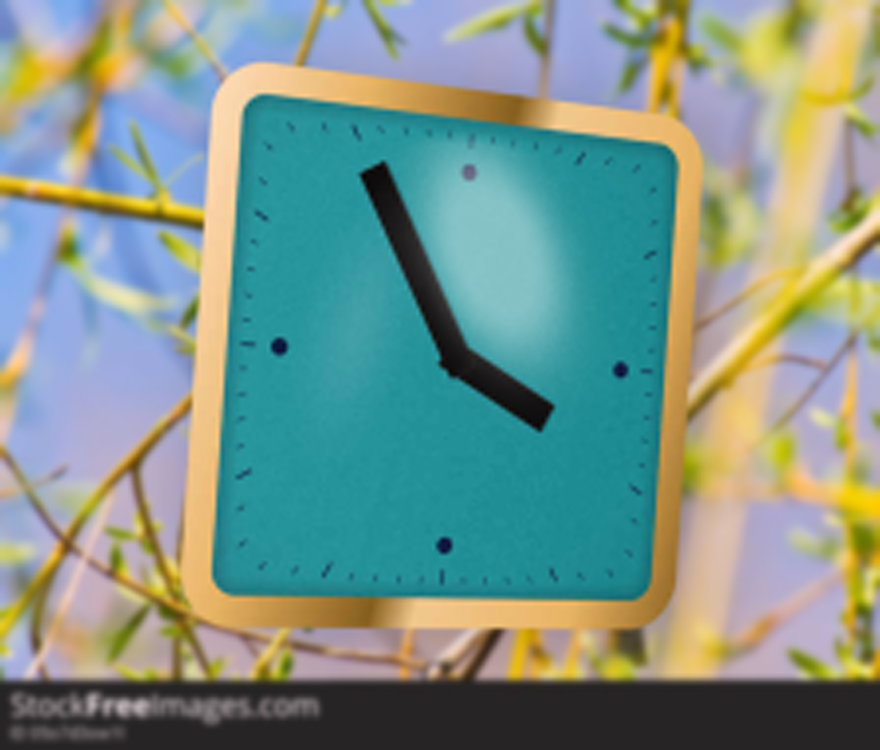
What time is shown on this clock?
3:55
